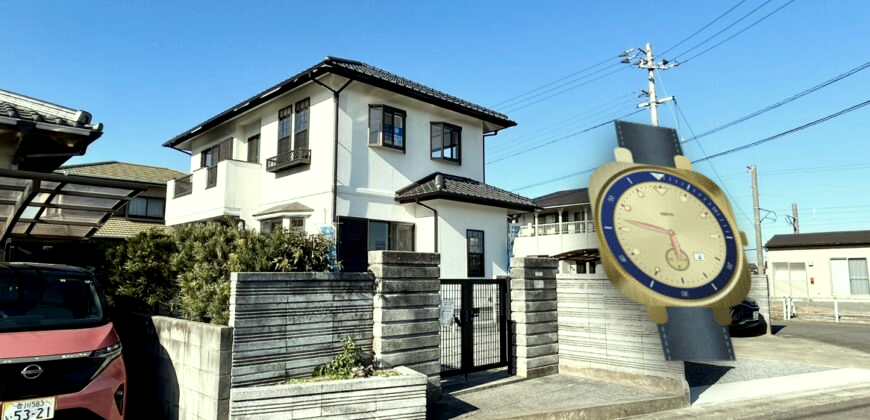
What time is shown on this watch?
5:47
